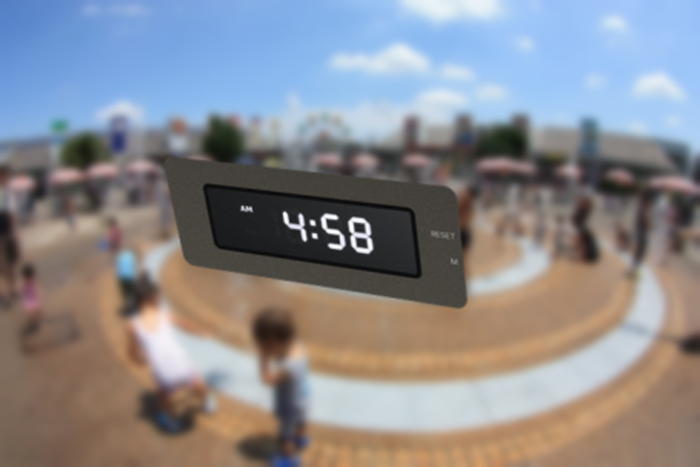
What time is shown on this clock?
4:58
